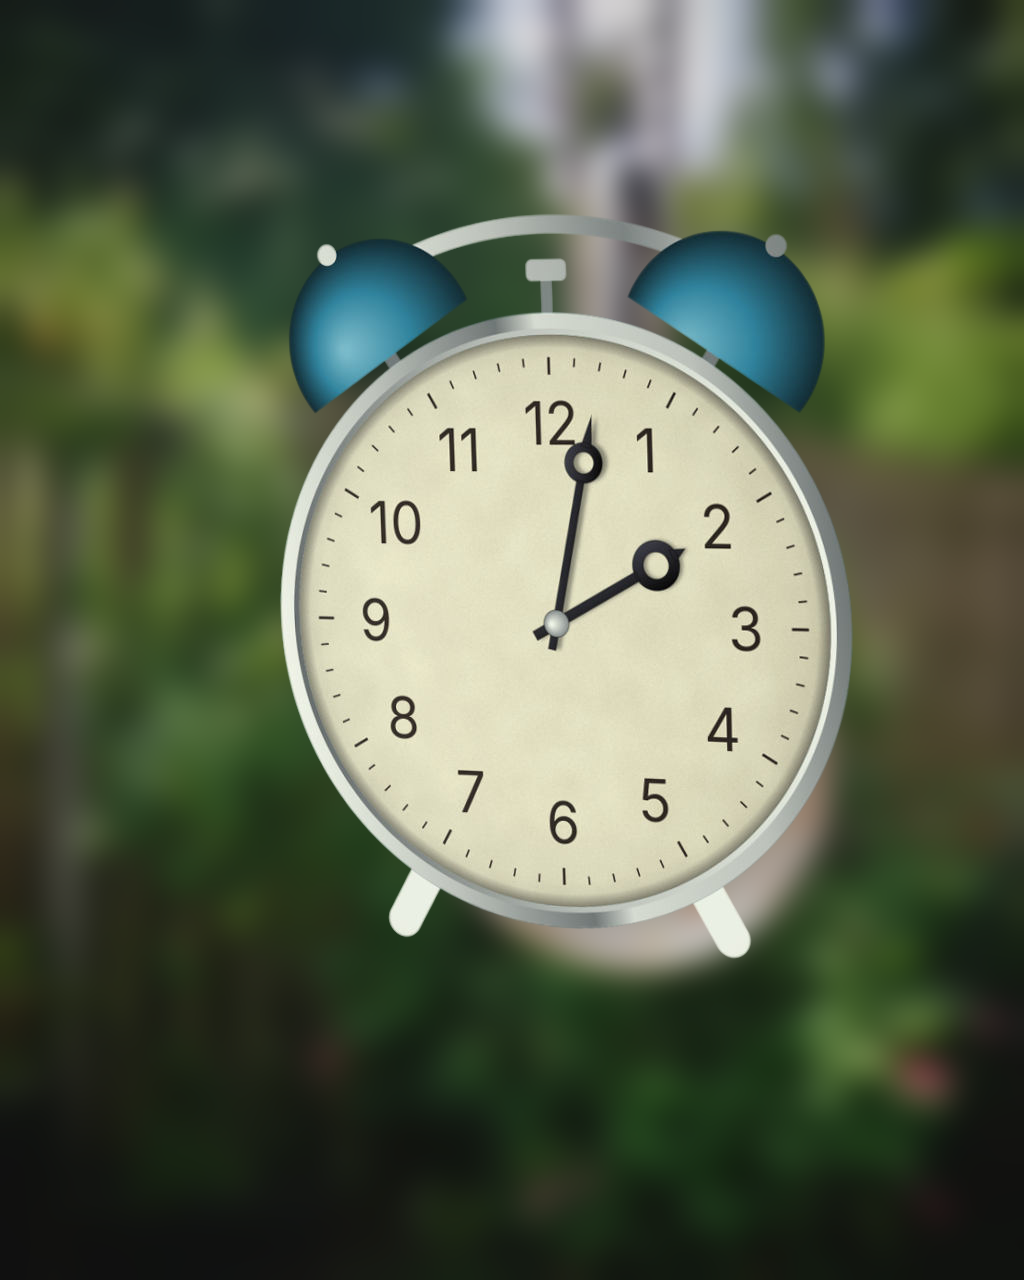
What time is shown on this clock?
2:02
